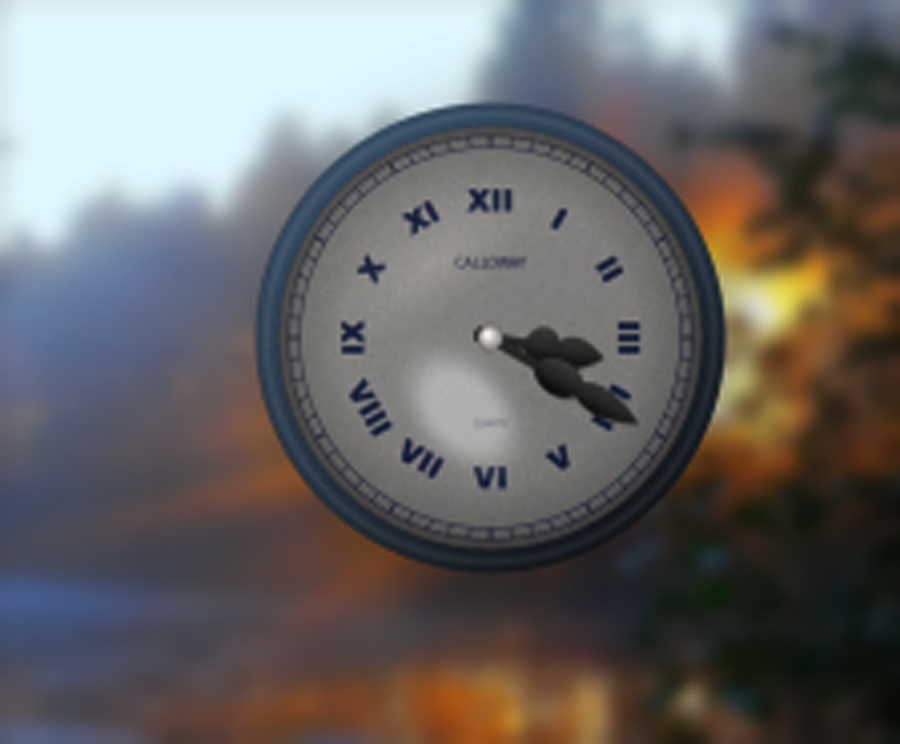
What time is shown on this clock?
3:20
